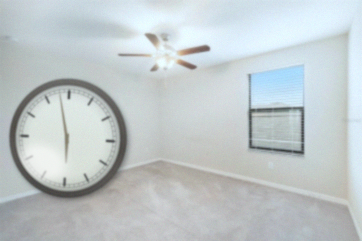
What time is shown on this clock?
5:58
